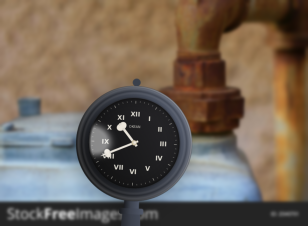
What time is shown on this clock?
10:41
